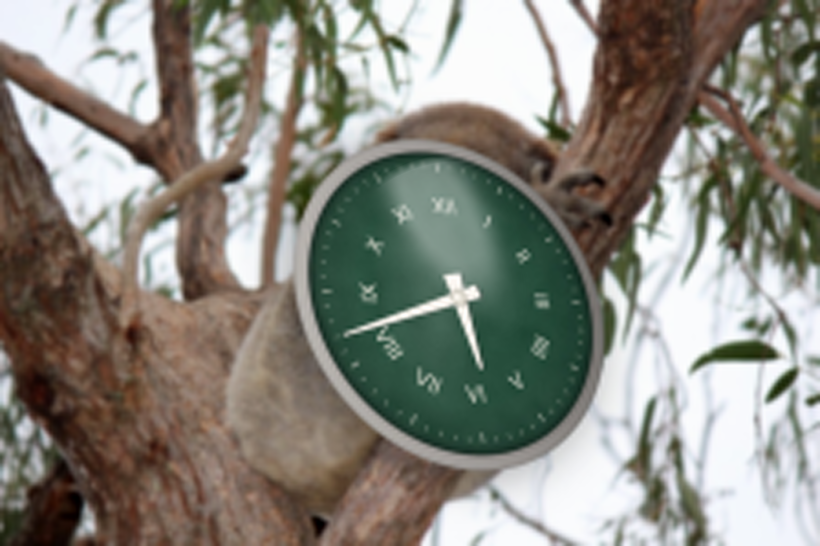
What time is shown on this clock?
5:42
